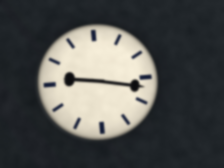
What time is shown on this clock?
9:17
